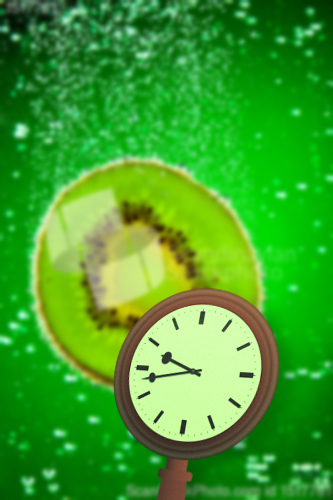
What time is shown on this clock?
9:43
